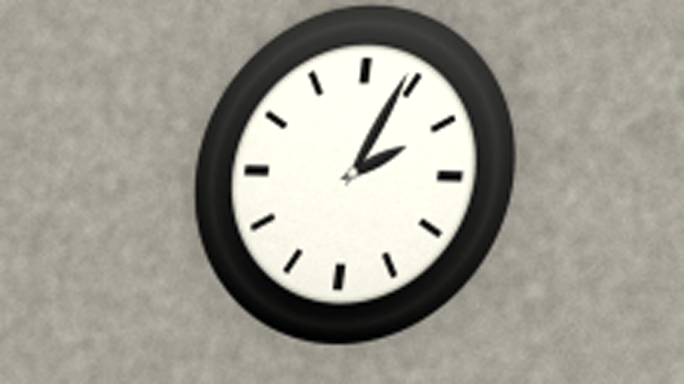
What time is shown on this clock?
2:04
